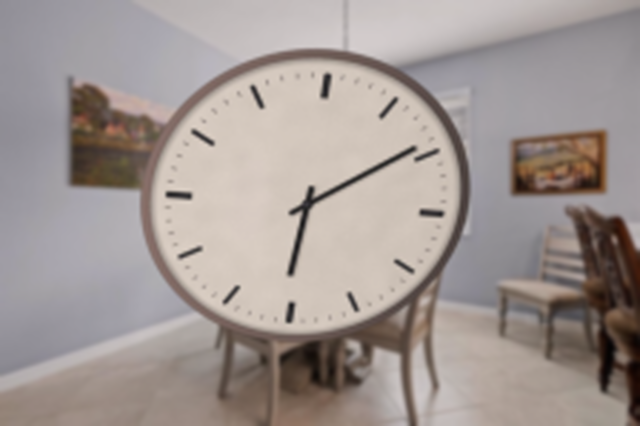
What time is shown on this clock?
6:09
